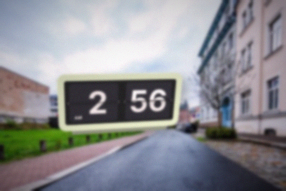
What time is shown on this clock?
2:56
